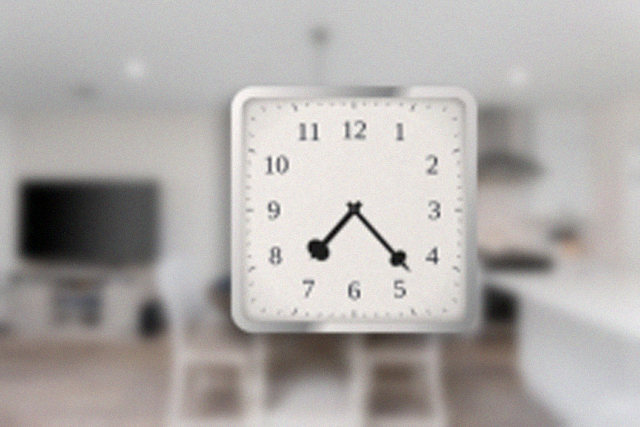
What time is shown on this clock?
7:23
